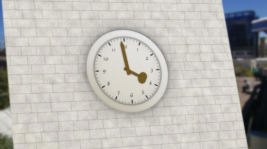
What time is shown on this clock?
3:59
